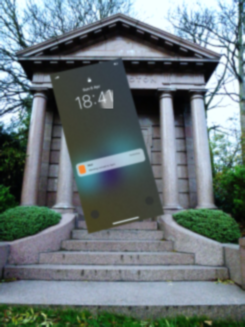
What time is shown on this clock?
18:41
